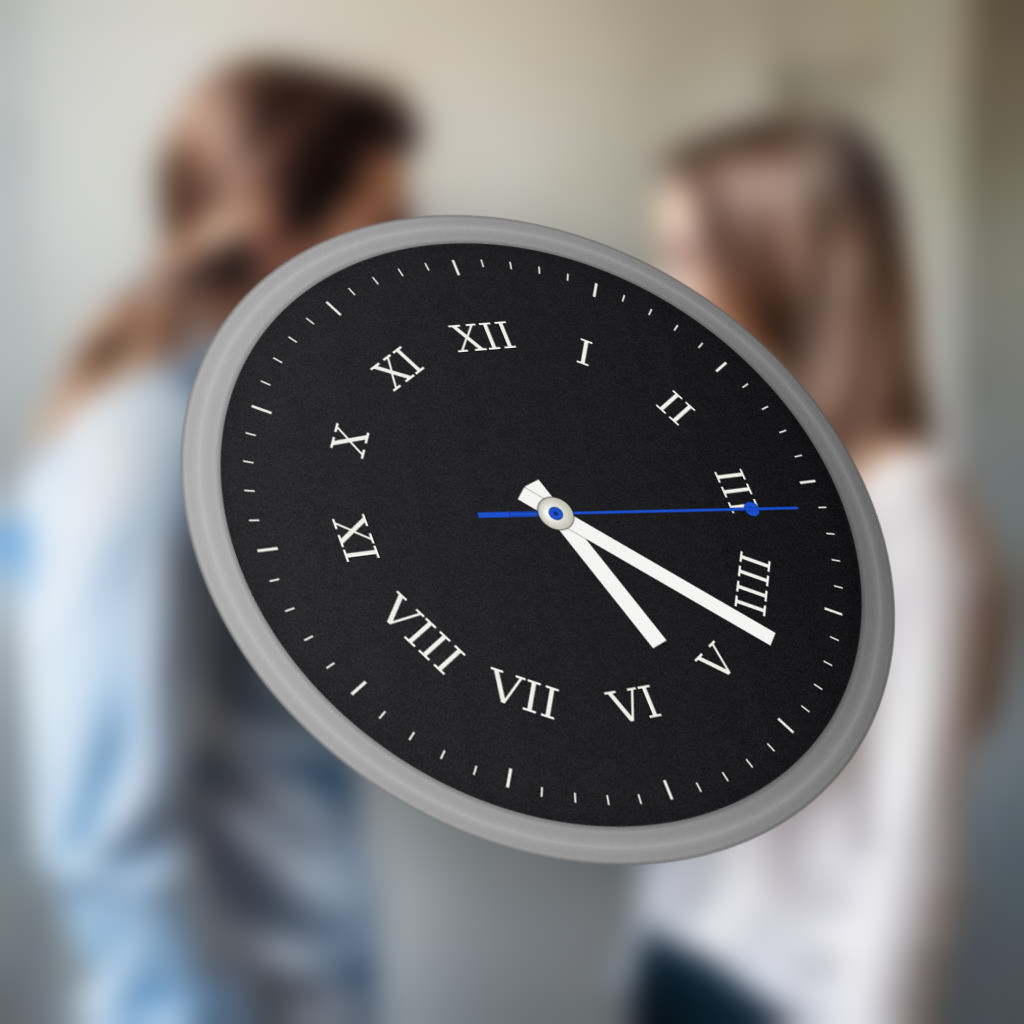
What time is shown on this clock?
5:22:16
